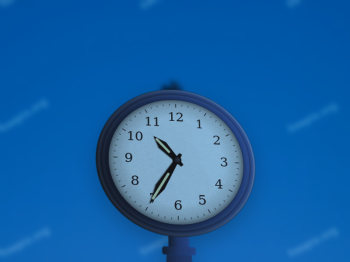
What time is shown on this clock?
10:35
